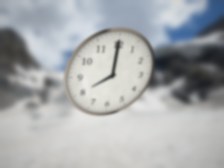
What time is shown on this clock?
8:00
